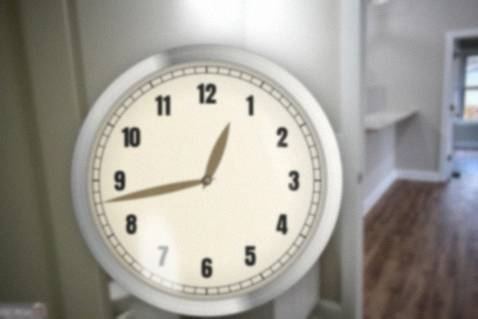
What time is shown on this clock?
12:43
